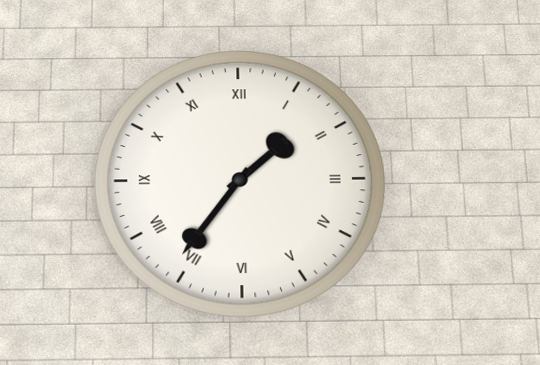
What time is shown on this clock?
1:36
